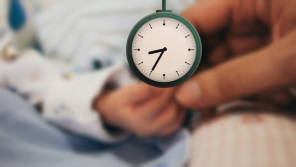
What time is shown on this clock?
8:35
